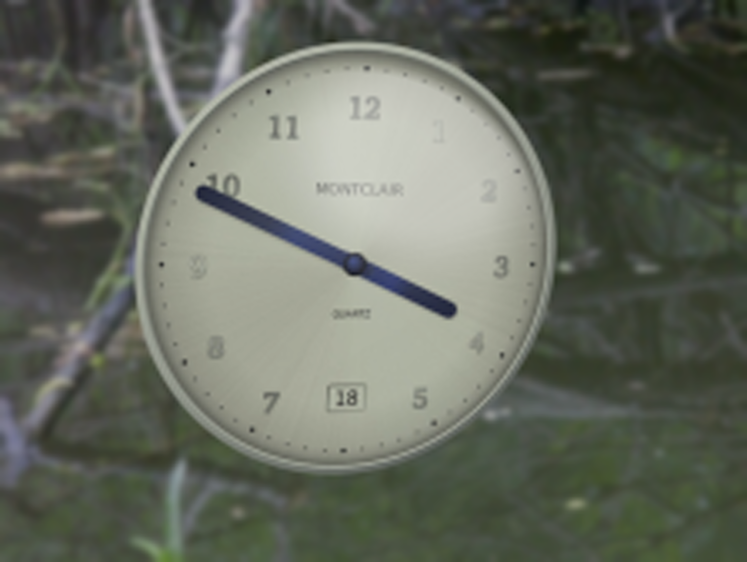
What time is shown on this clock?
3:49
